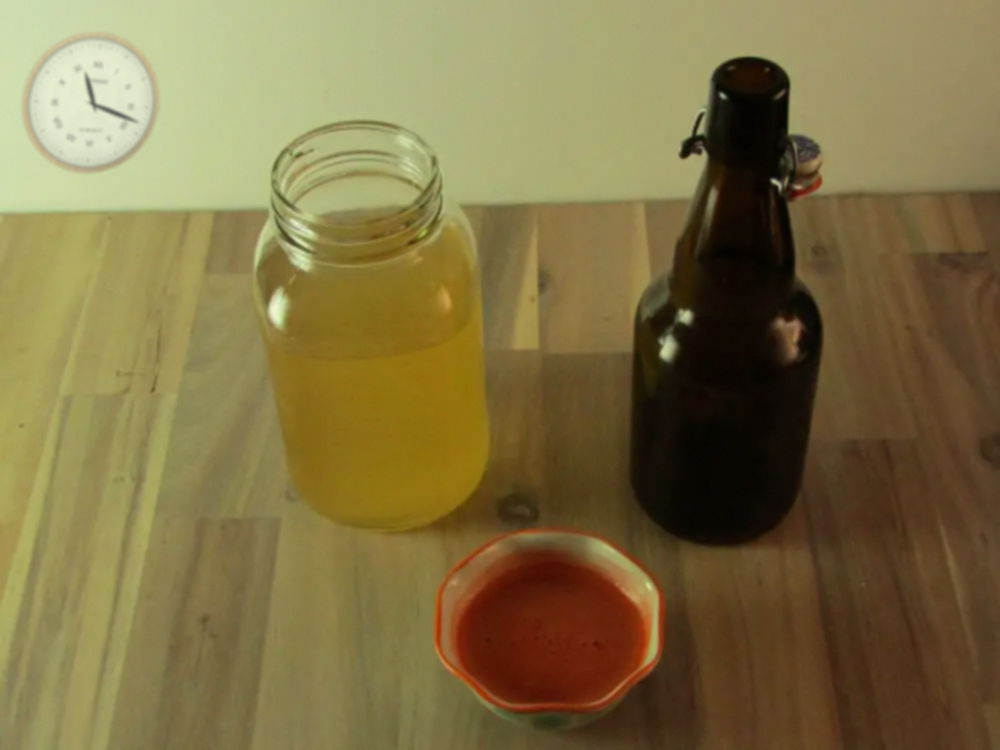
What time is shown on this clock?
11:18
